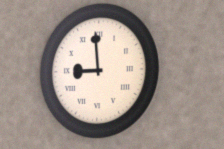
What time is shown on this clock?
8:59
